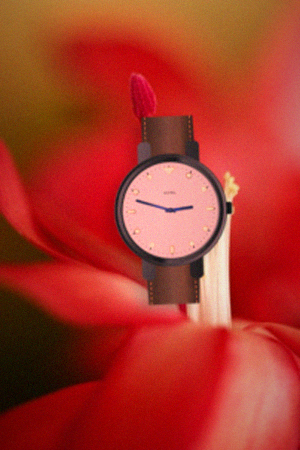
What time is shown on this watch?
2:48
